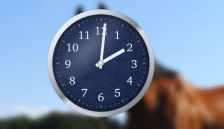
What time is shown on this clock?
2:01
